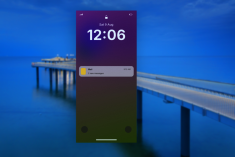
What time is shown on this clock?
12:06
